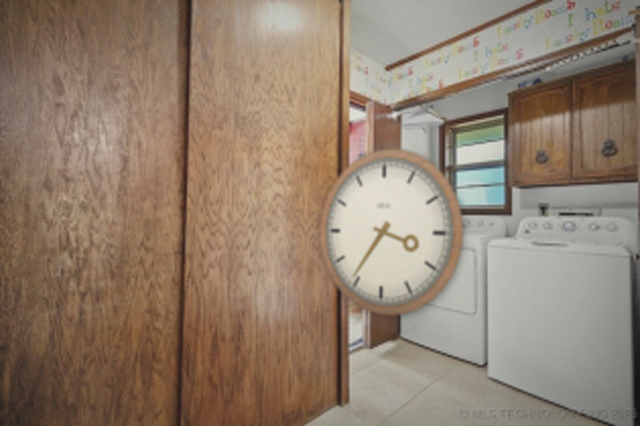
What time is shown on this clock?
3:36
